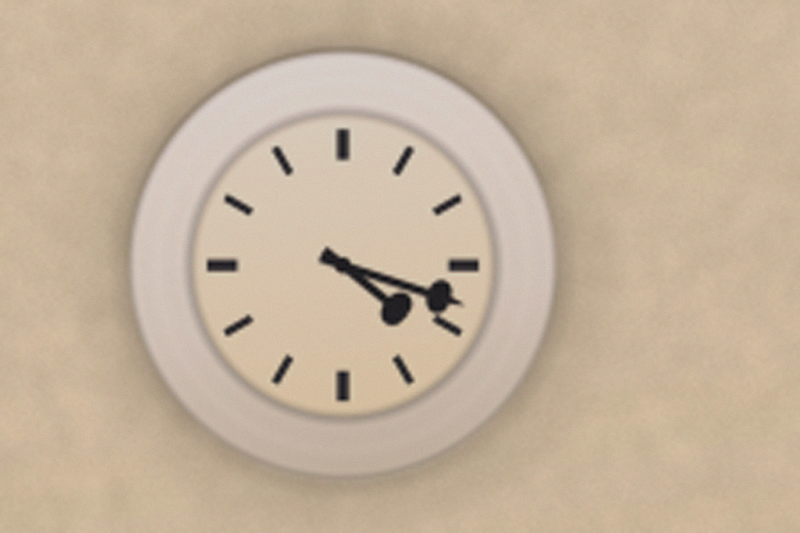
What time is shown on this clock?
4:18
